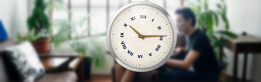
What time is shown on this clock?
10:14
